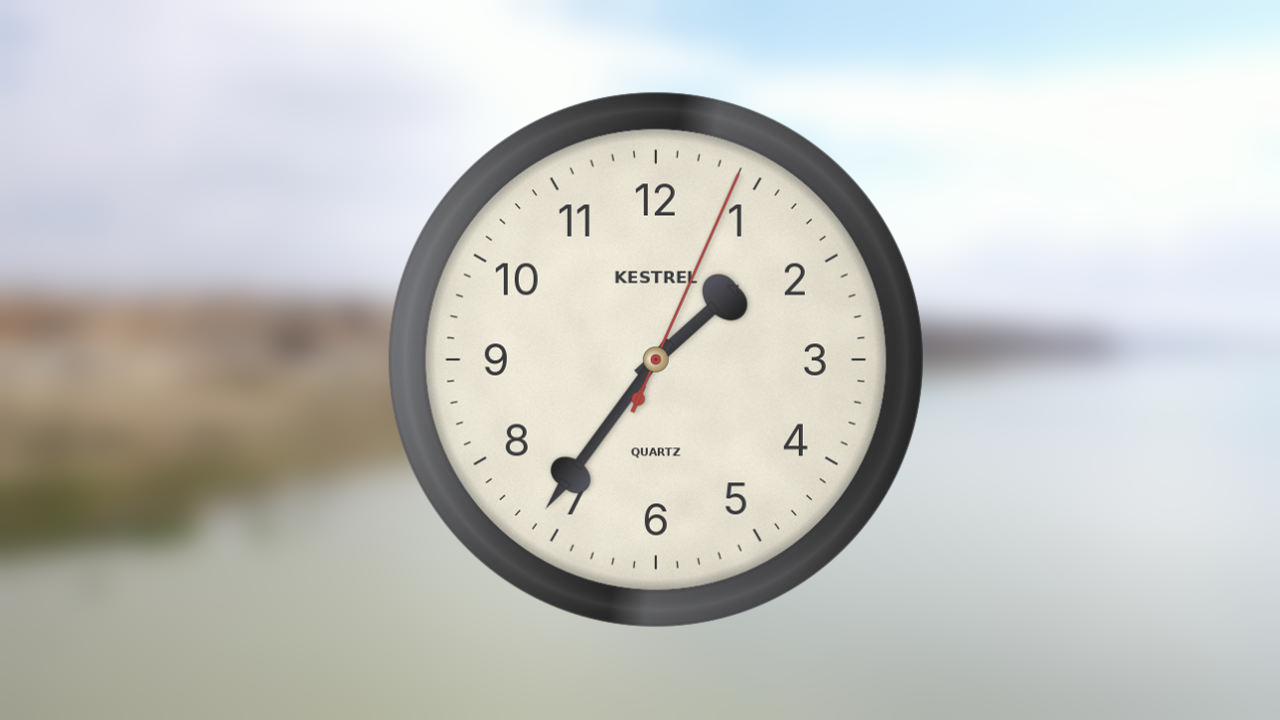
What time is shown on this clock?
1:36:04
